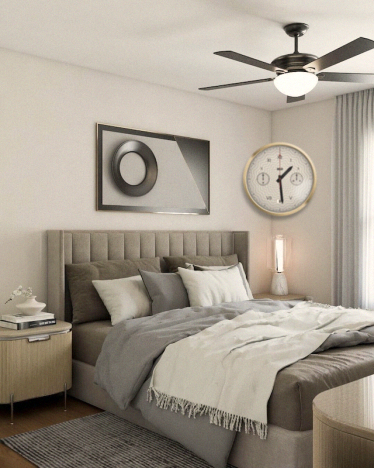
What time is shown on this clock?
1:29
